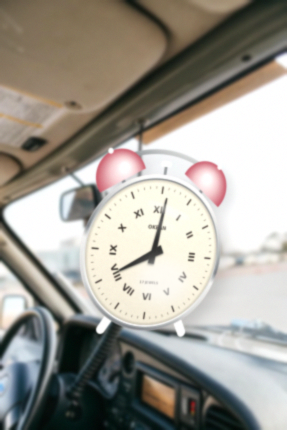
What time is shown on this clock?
8:01
